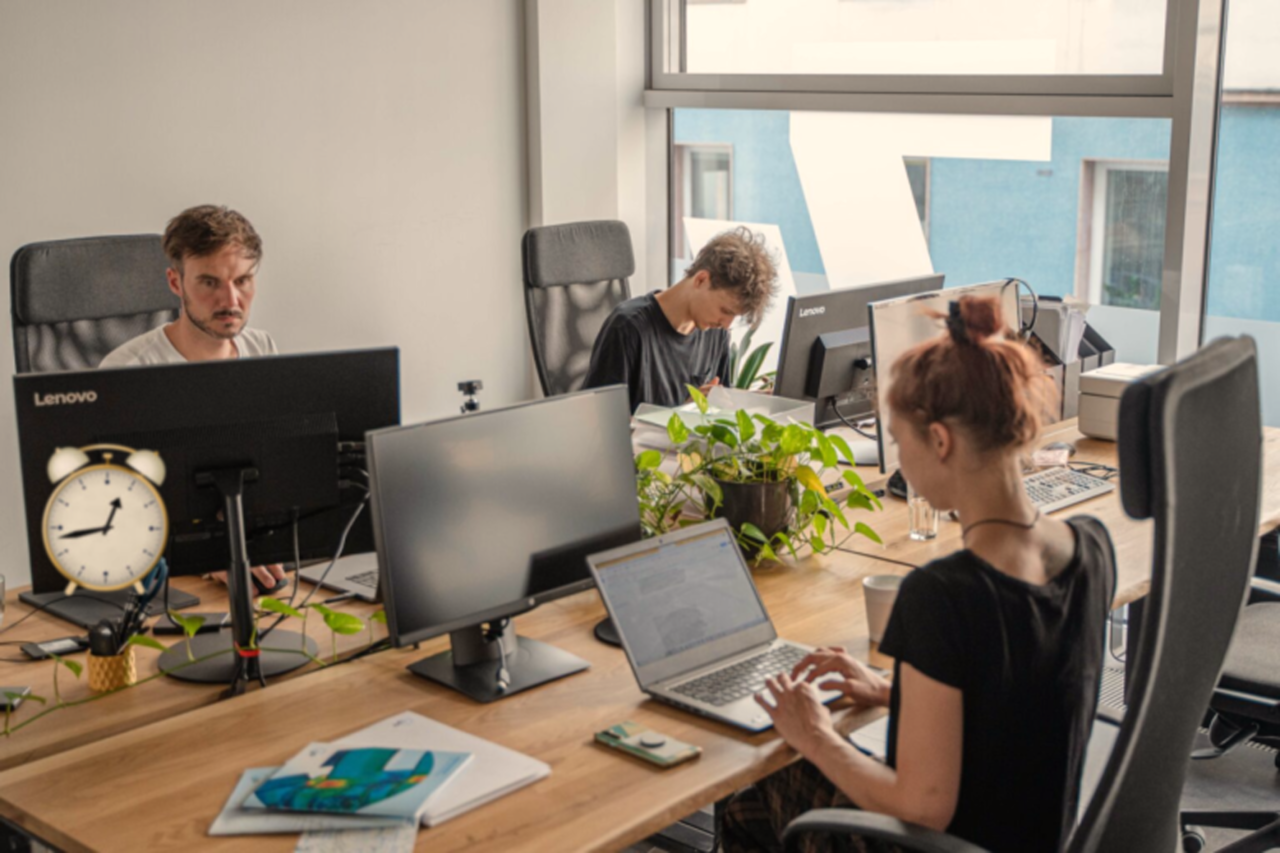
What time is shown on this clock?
12:43
